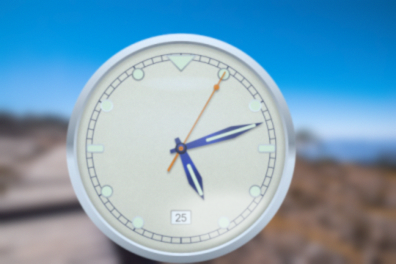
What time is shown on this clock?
5:12:05
